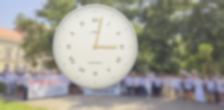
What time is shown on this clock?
3:02
